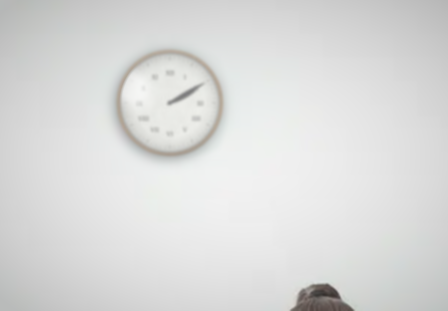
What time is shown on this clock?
2:10
